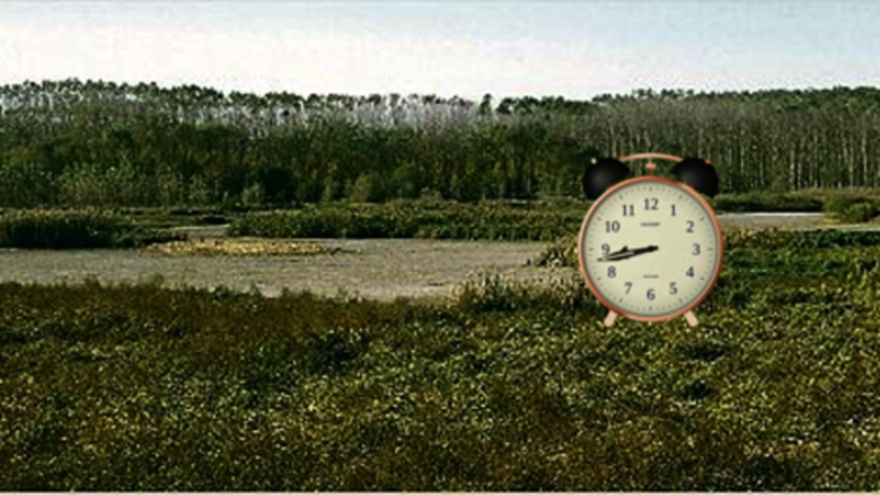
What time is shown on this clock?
8:43
